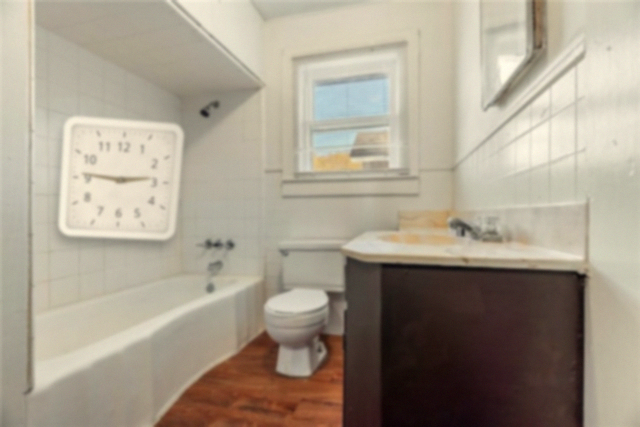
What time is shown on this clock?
2:46
